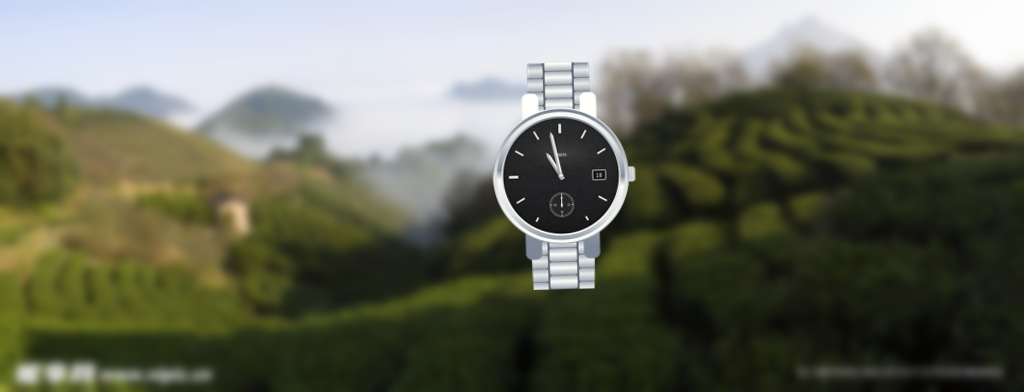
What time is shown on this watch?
10:58
